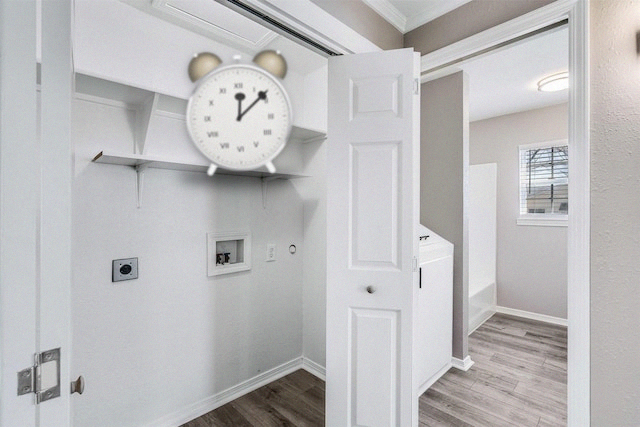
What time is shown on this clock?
12:08
